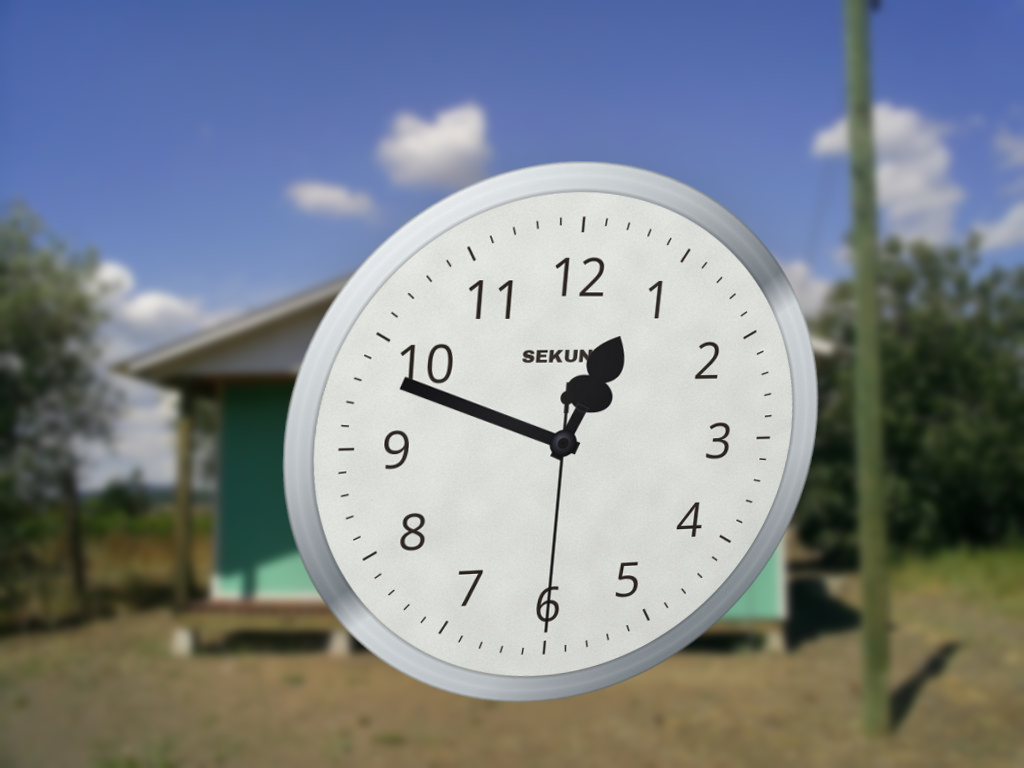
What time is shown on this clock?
12:48:30
